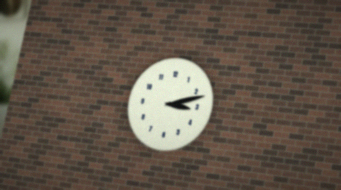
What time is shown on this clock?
3:12
